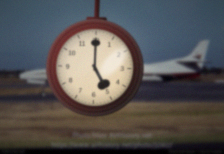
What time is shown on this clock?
5:00
